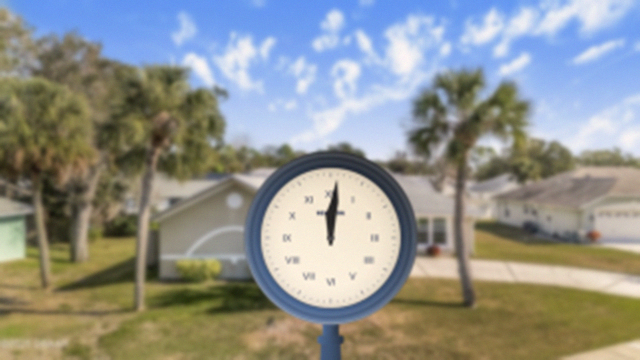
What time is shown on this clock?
12:01
